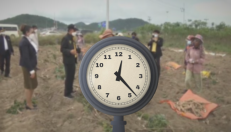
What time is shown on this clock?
12:23
